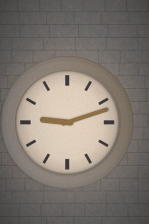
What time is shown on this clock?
9:12
